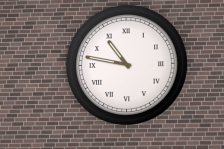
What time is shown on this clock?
10:47
